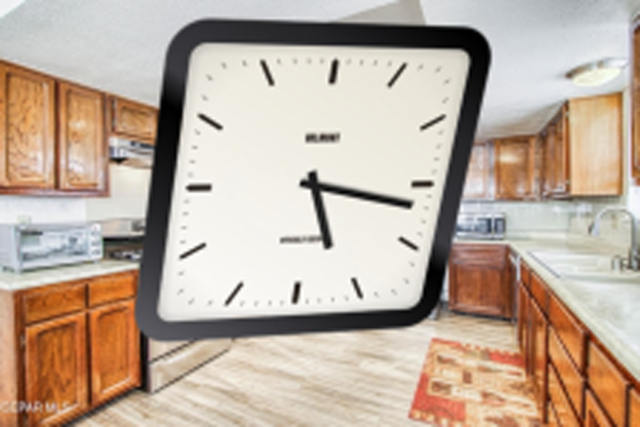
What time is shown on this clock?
5:17
